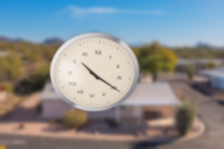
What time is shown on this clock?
10:20
